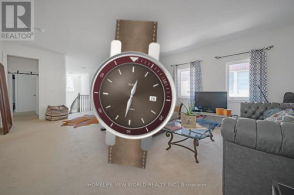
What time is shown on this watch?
12:32
